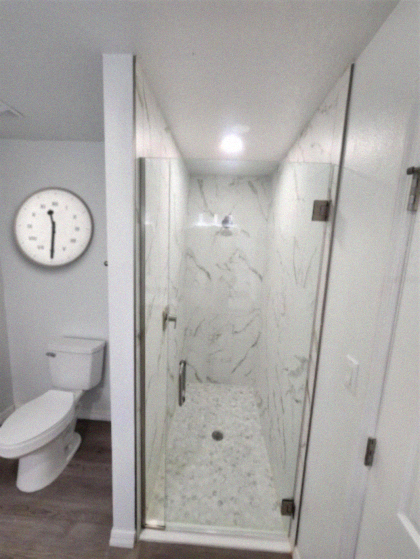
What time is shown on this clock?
11:30
